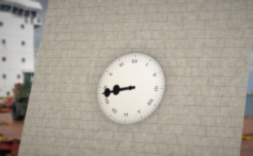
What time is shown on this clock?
8:43
